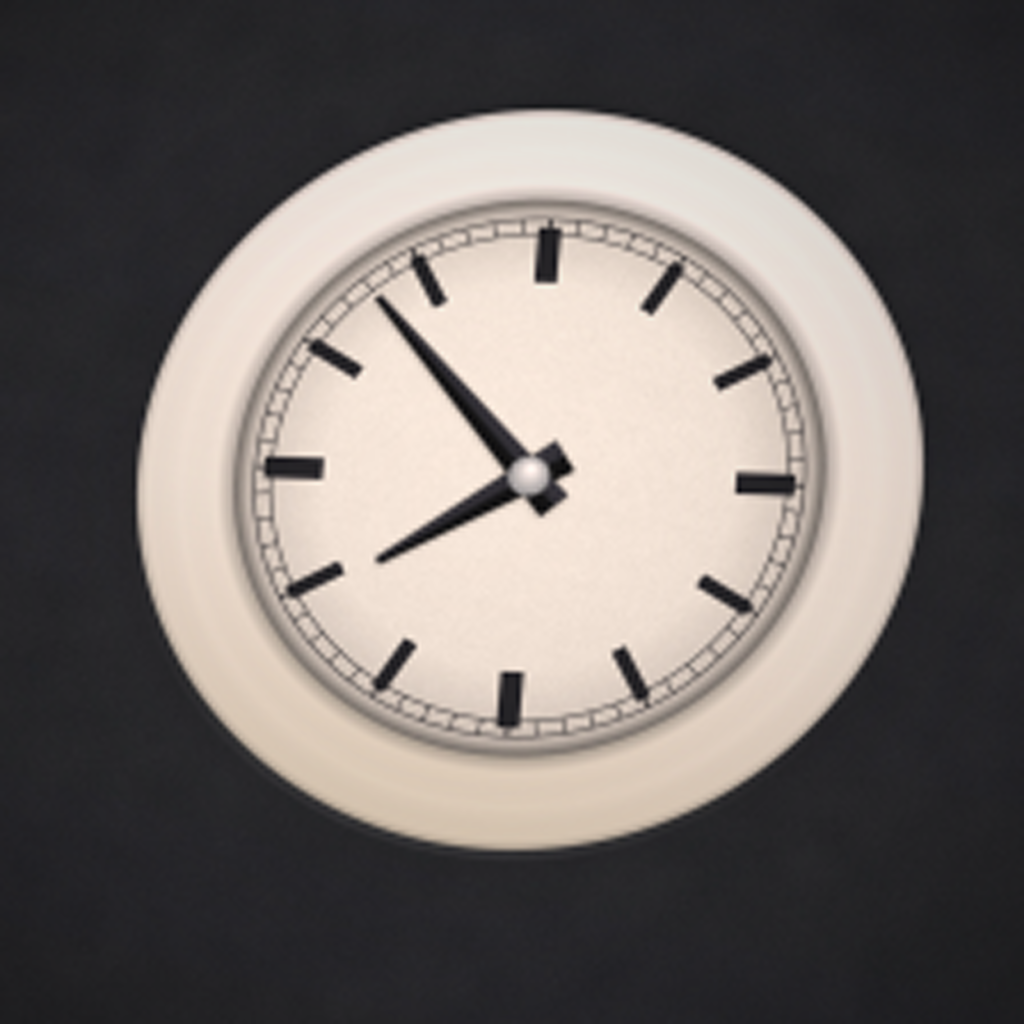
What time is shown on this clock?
7:53
